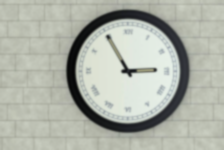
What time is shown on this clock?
2:55
